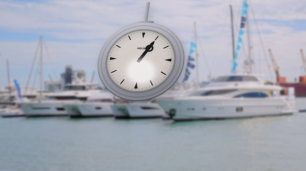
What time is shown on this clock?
1:05
